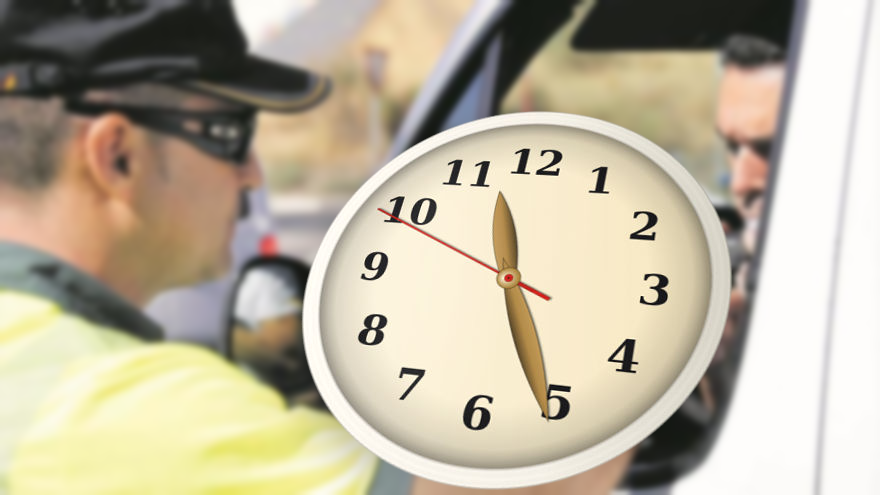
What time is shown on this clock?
11:25:49
